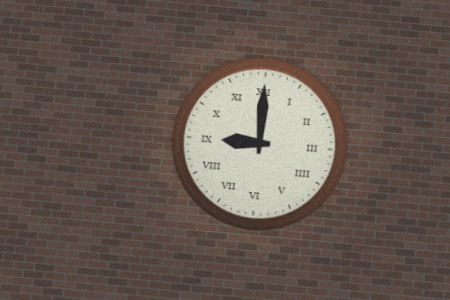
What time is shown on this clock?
9:00
